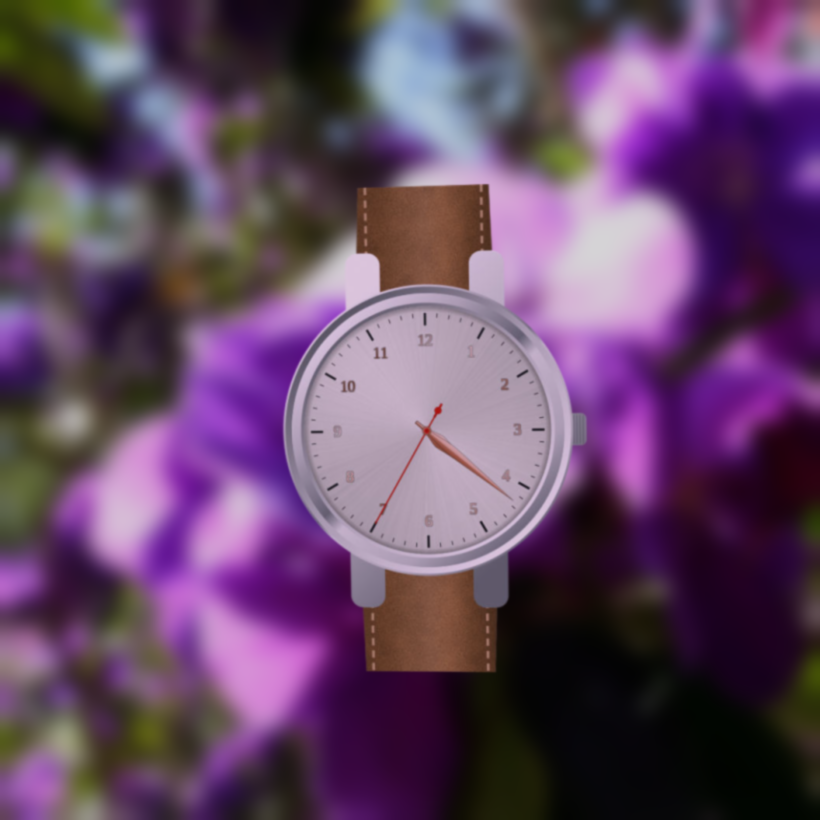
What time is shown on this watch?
4:21:35
